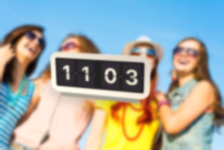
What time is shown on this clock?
11:03
